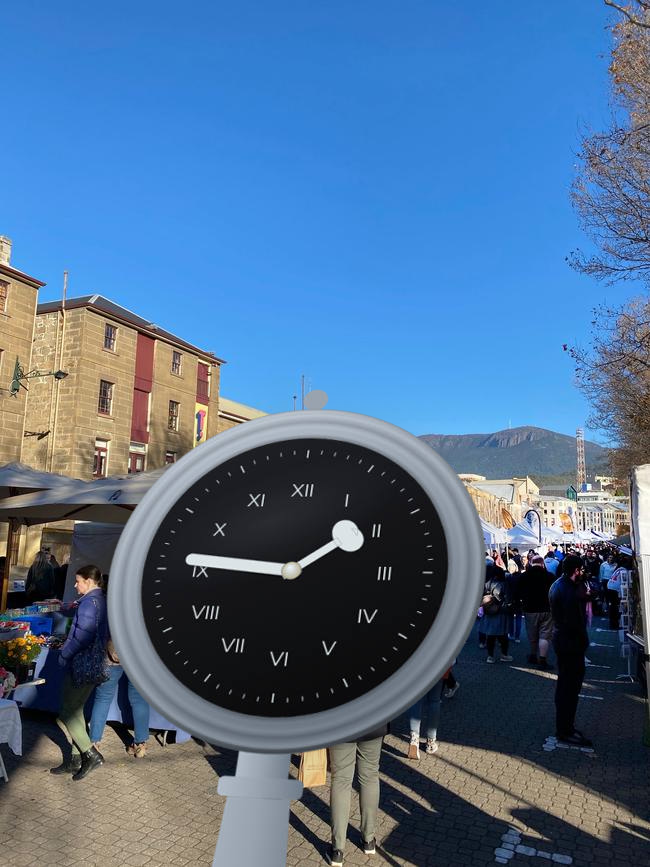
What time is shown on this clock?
1:46
